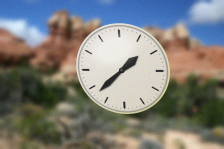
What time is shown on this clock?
1:38
